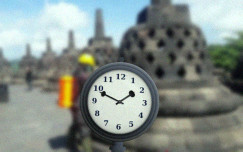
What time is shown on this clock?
1:49
